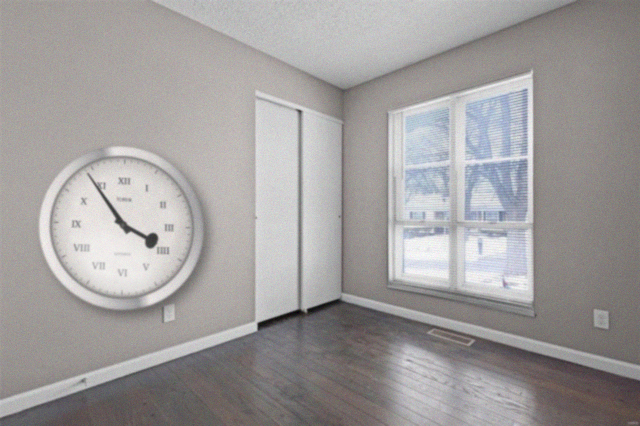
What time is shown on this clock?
3:54
